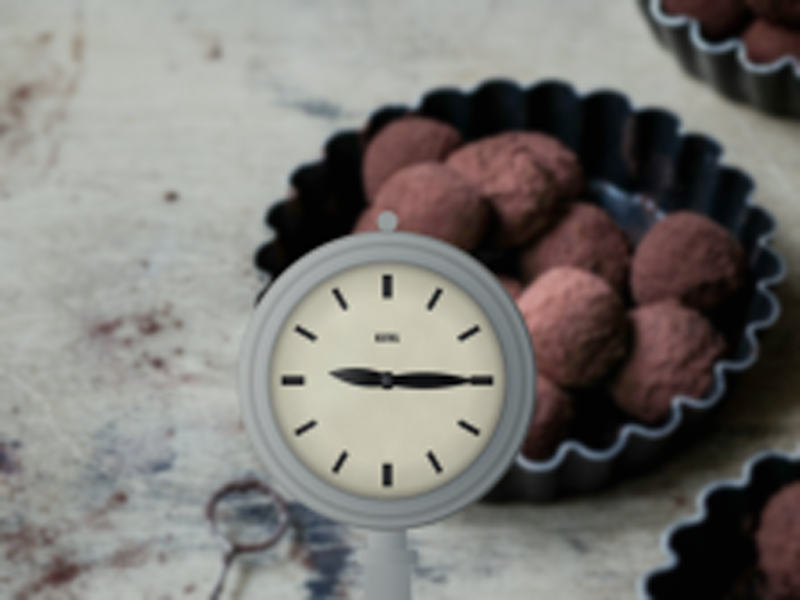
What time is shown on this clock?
9:15
